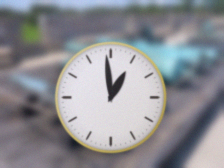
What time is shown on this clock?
12:59
